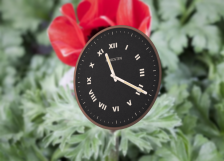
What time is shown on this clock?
11:20
